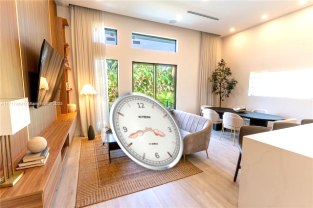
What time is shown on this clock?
3:42
